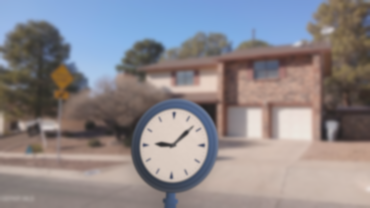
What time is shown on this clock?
9:08
